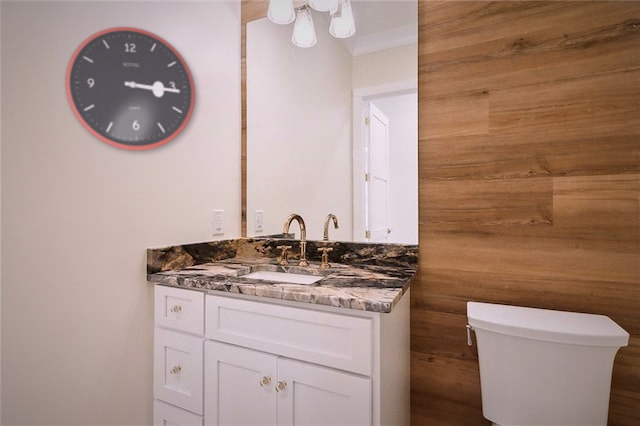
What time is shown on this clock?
3:16
